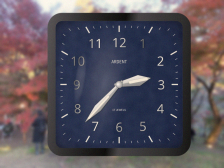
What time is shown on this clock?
2:37
